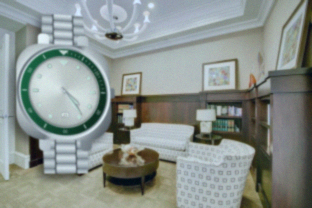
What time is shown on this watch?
4:24
